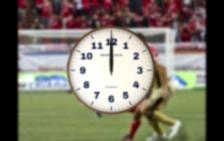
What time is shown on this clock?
12:00
